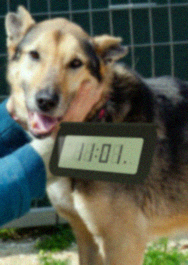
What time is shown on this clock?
11:01
